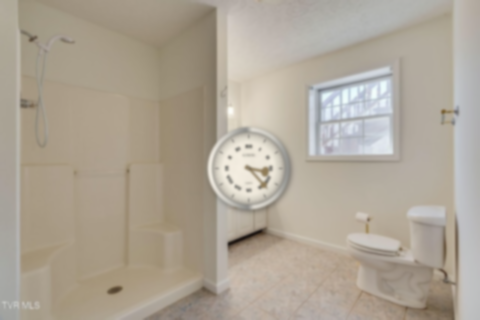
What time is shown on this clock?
3:23
